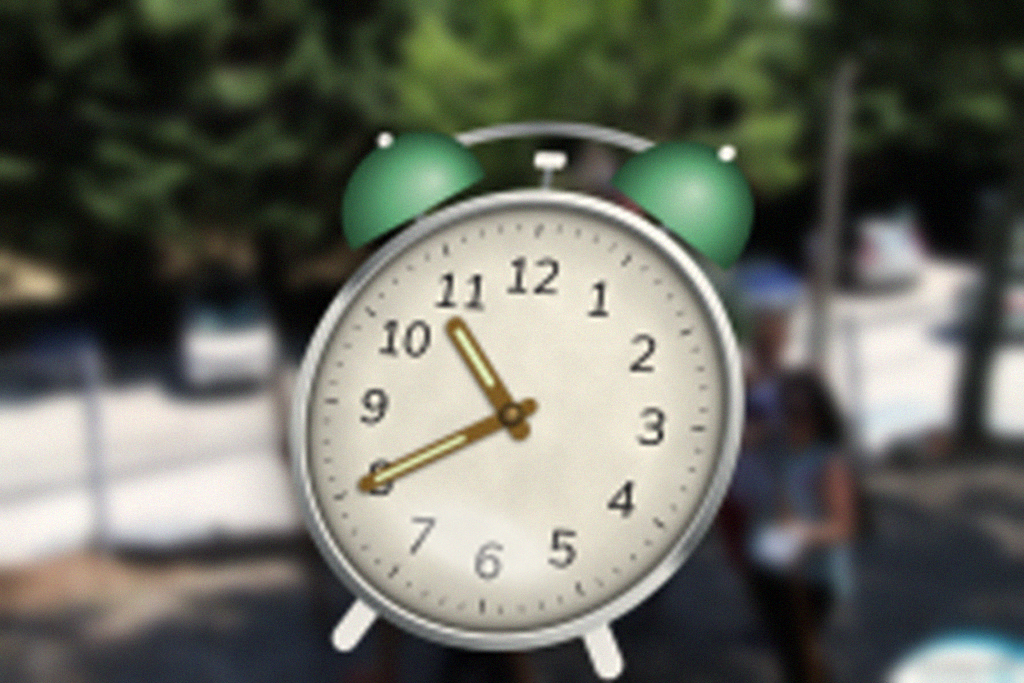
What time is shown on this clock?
10:40
